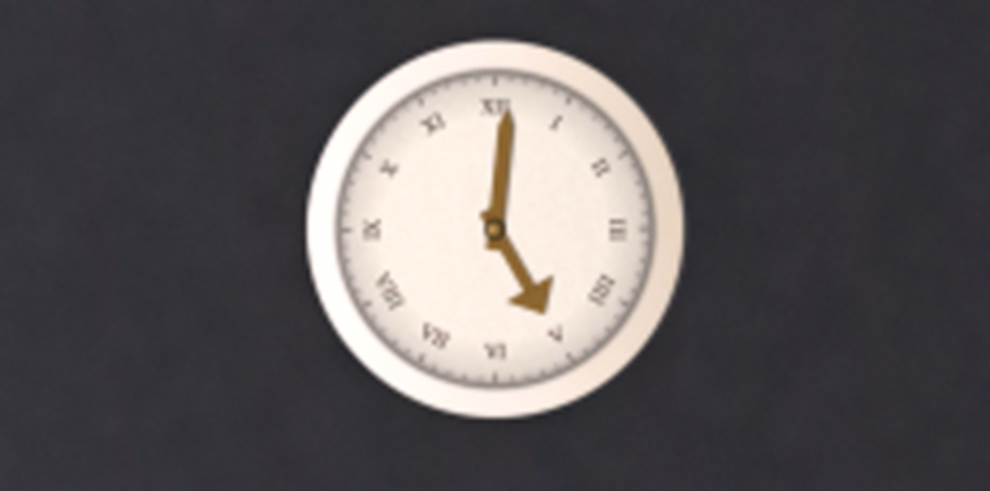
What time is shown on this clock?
5:01
